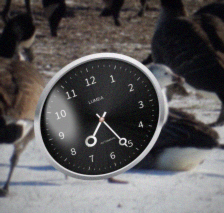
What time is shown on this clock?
7:26
